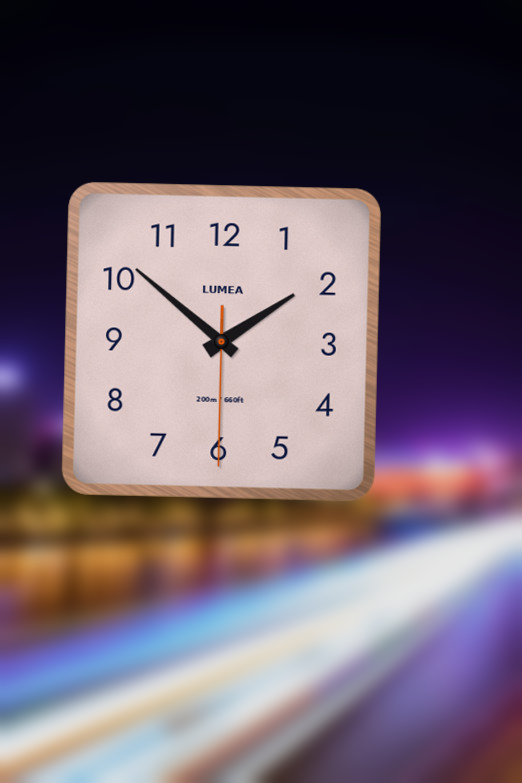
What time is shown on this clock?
1:51:30
